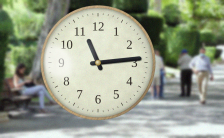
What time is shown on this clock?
11:14
